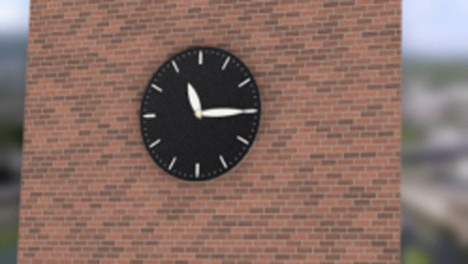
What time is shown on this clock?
11:15
